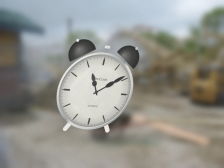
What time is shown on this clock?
11:09
